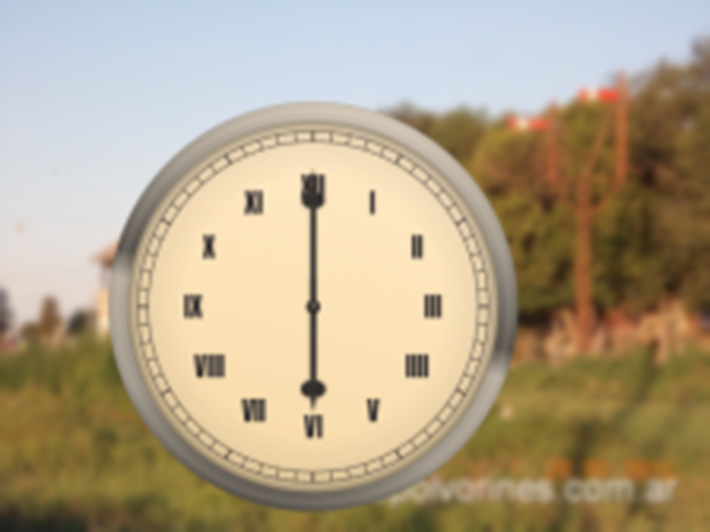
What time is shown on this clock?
6:00
